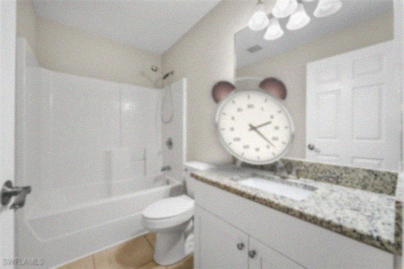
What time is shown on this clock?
2:23
